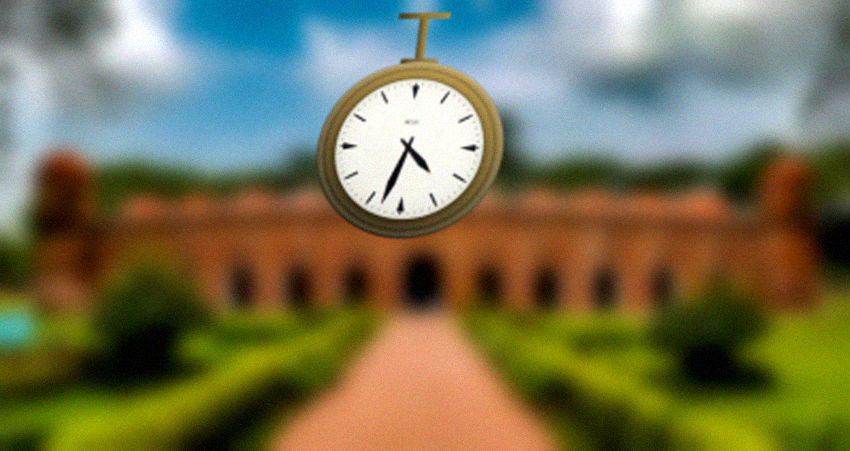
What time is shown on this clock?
4:33
